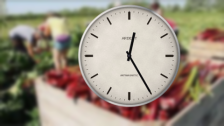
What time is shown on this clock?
12:25
